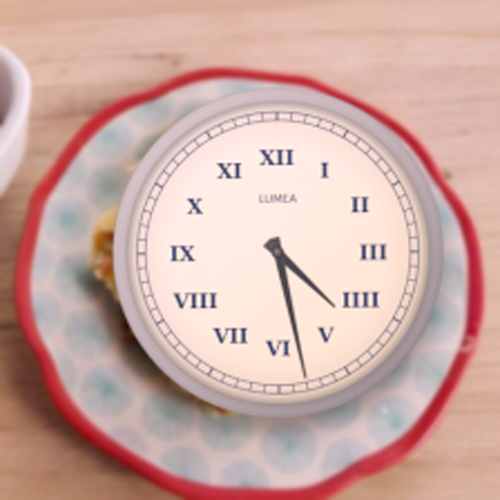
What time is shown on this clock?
4:28
